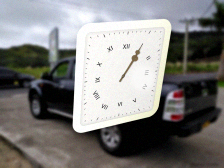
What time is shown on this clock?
1:05
